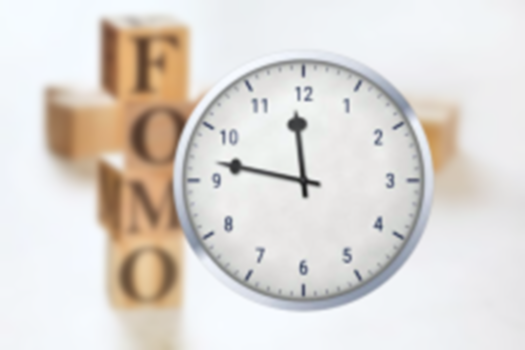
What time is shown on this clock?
11:47
